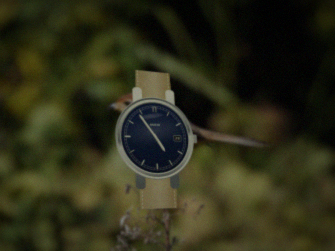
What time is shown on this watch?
4:54
